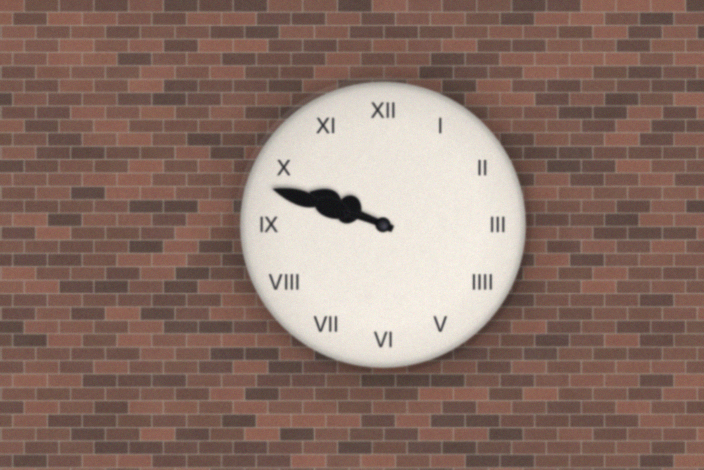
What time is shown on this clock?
9:48
